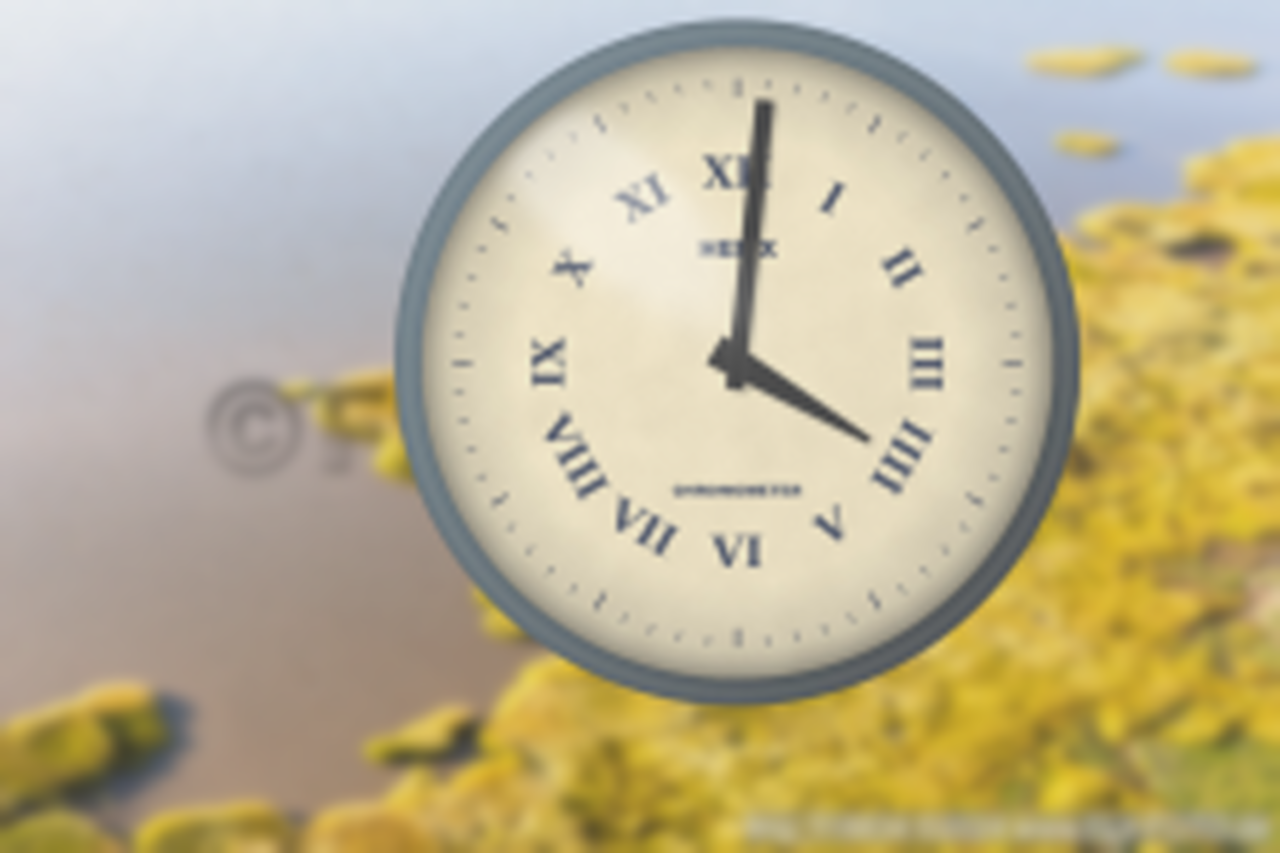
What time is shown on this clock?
4:01
